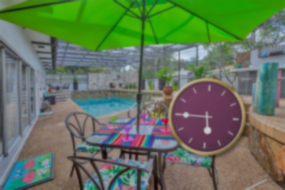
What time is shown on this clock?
5:45
